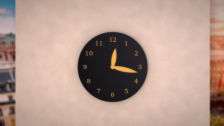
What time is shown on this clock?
12:17
